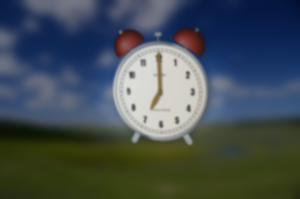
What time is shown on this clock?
7:00
